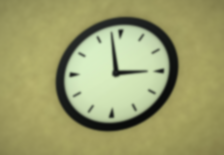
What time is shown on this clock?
2:58
